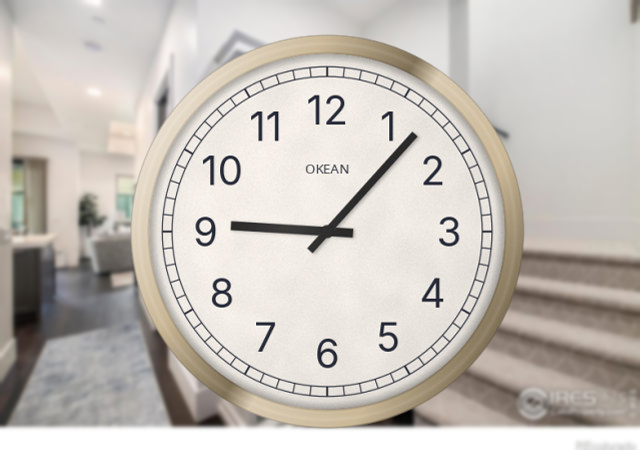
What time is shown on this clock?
9:07
